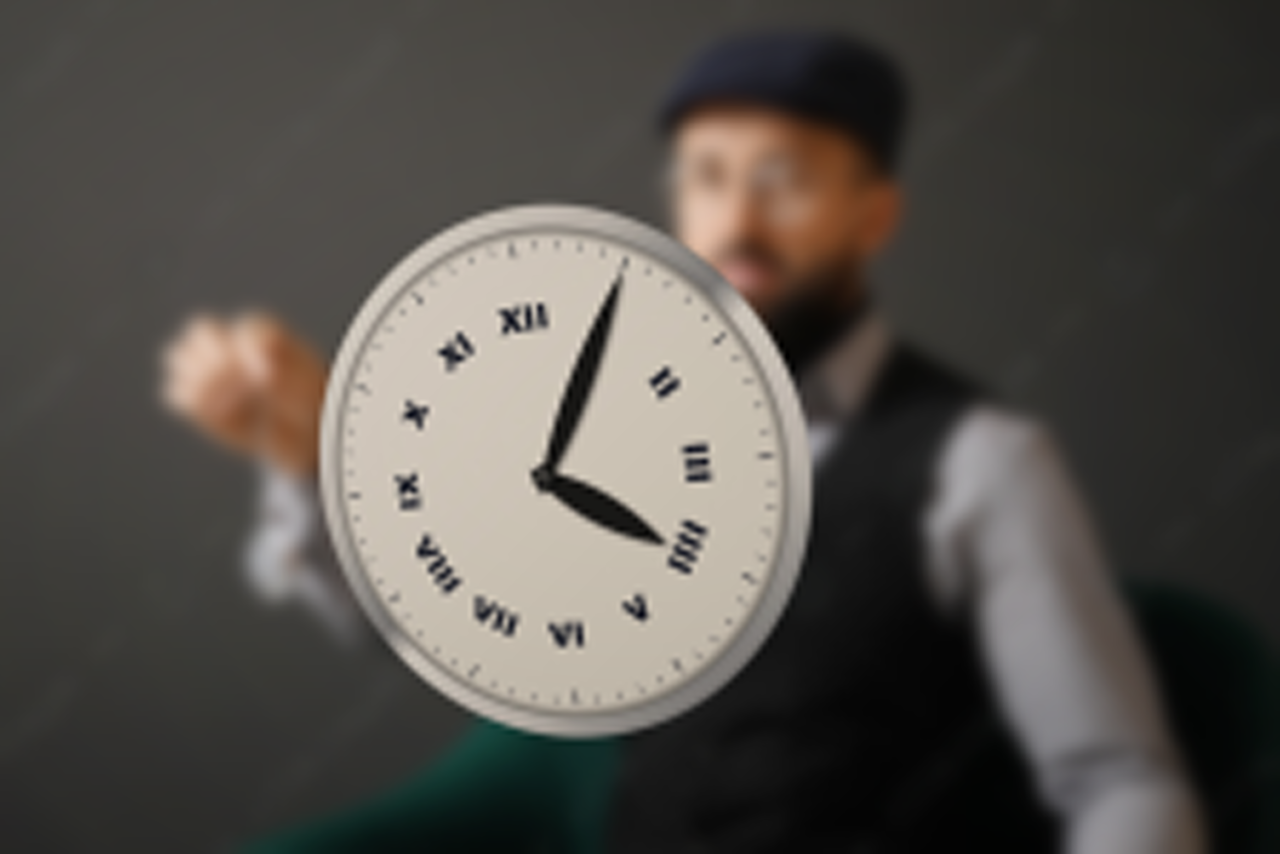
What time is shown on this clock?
4:05
